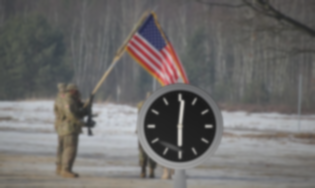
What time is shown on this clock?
6:01
